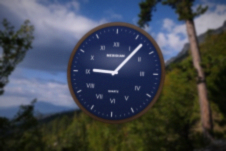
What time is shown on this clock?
9:07
